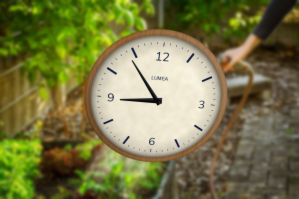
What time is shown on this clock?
8:54
